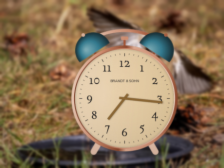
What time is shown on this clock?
7:16
